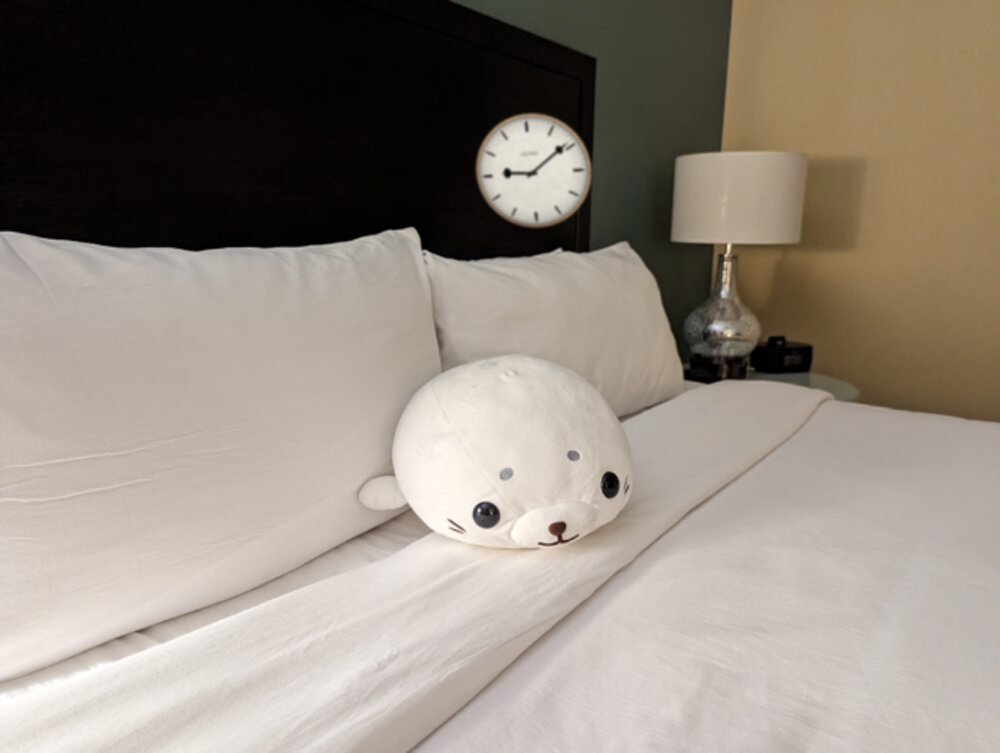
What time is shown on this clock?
9:09
